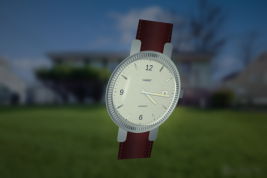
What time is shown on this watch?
4:16
